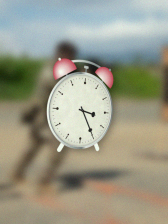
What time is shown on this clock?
3:25
